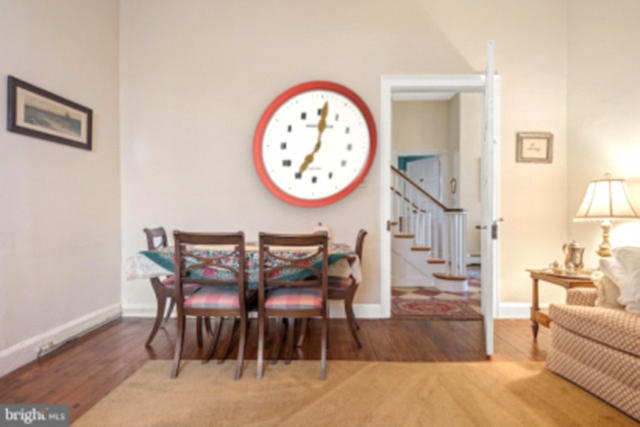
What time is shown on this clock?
7:01
